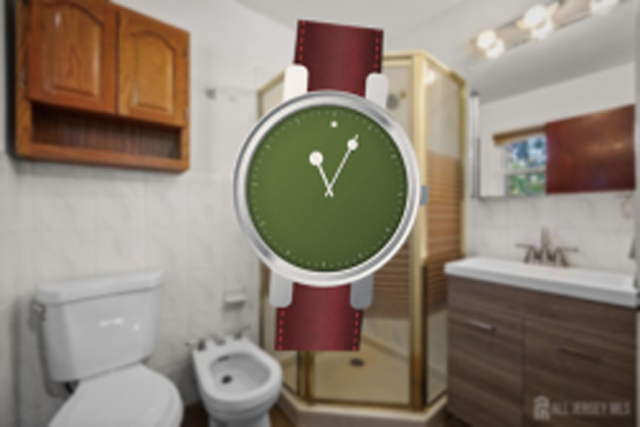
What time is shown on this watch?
11:04
